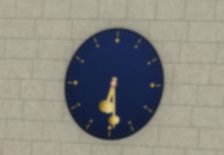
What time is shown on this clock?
6:29
